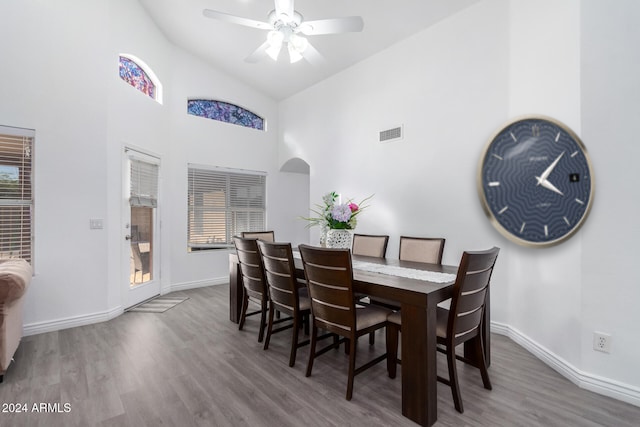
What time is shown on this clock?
4:08
